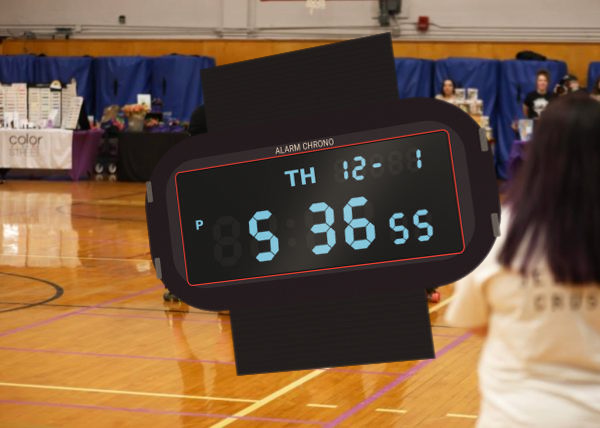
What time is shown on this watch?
5:36:55
